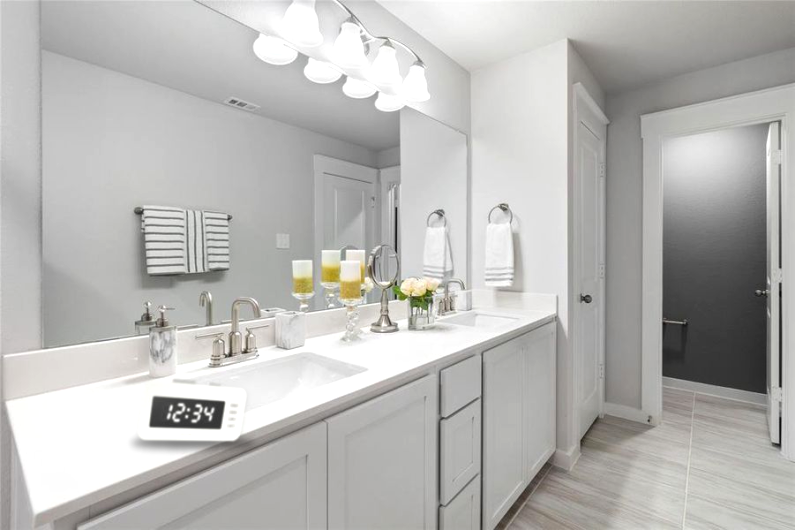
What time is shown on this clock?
12:34
